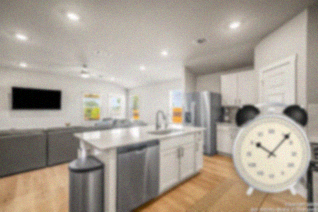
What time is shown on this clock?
10:07
